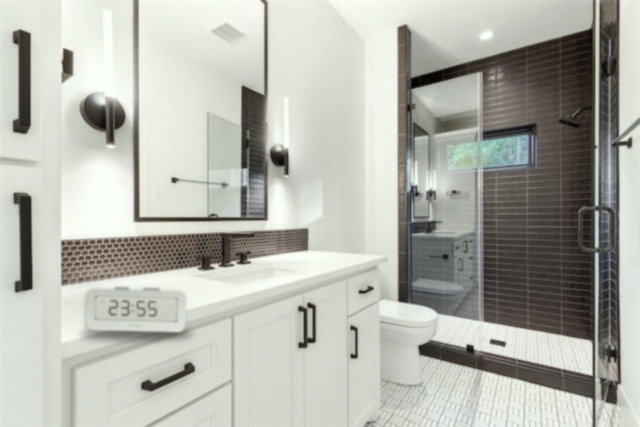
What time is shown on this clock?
23:55
